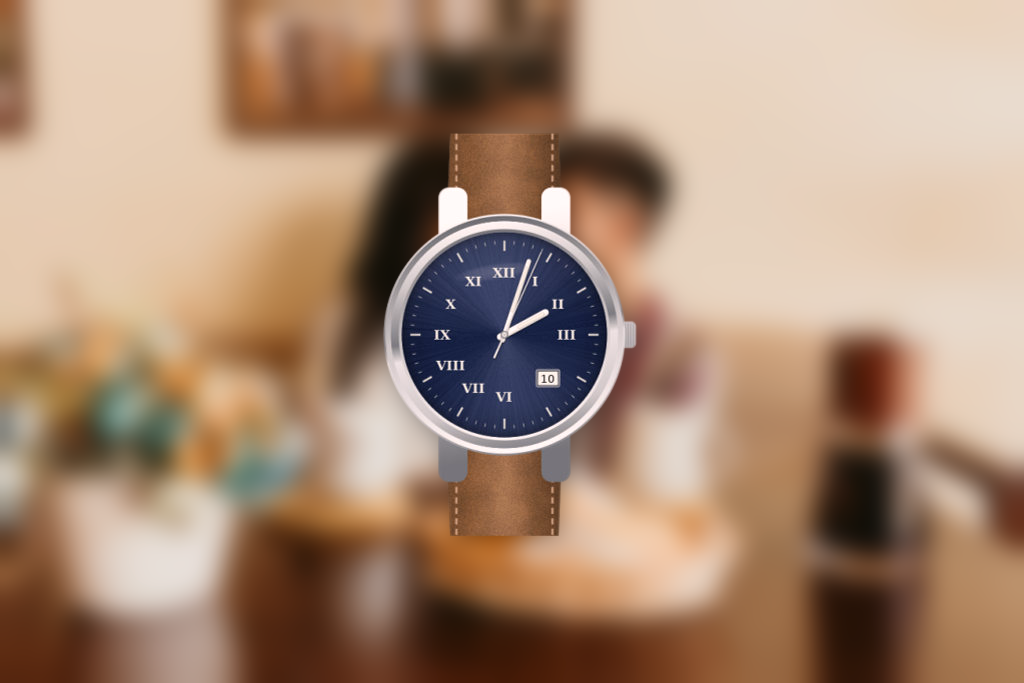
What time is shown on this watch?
2:03:04
